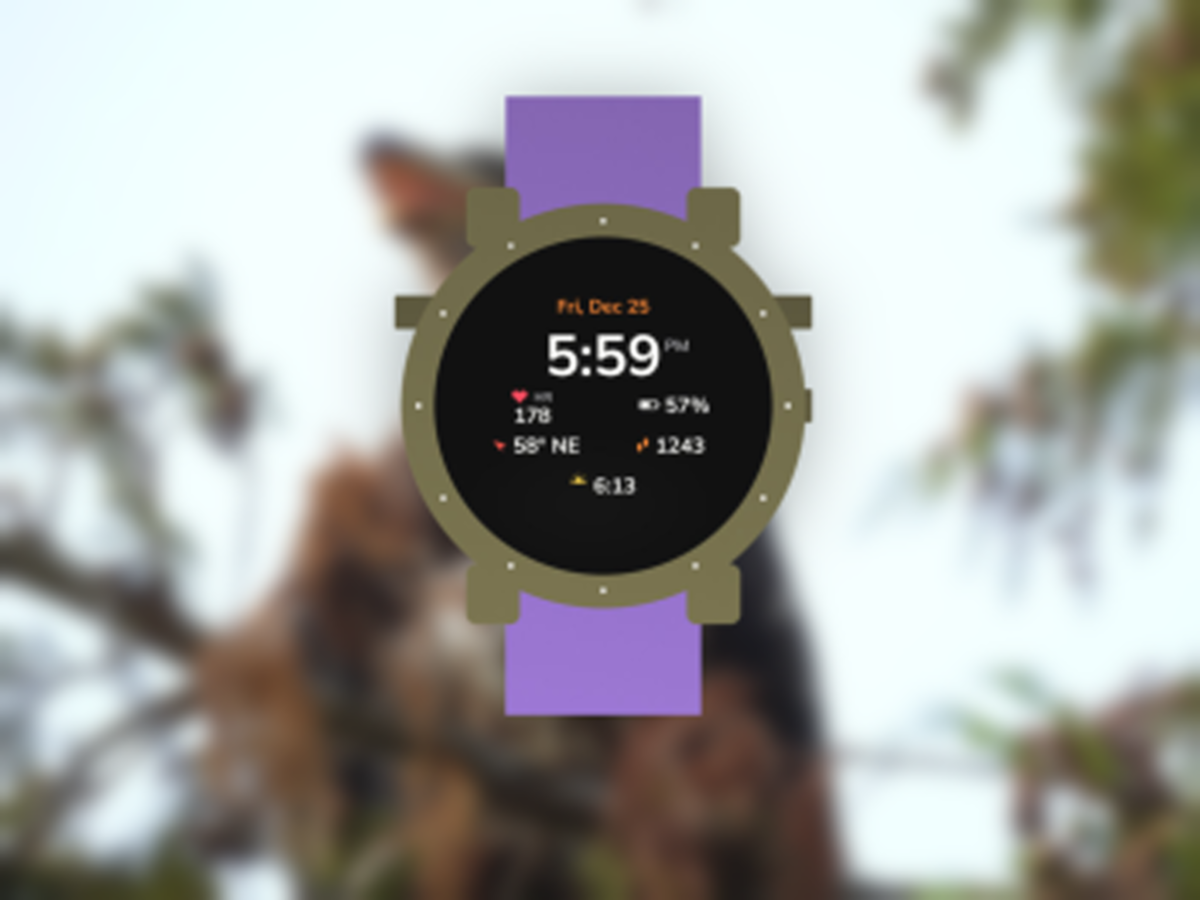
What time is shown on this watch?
5:59
